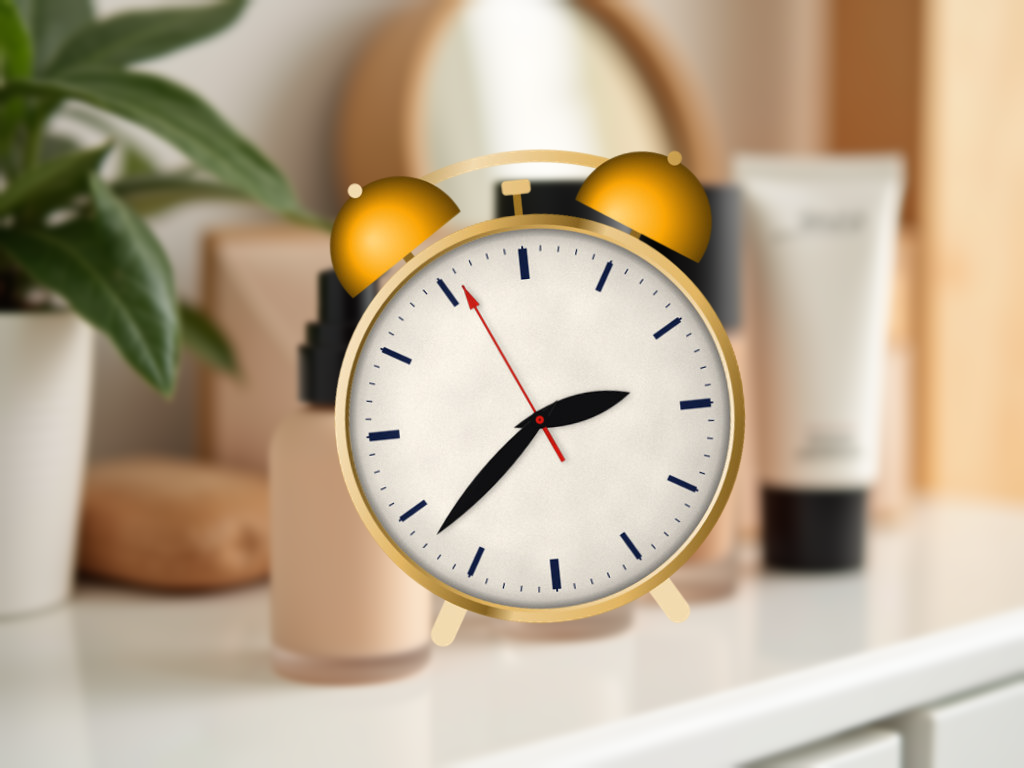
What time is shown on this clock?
2:37:56
